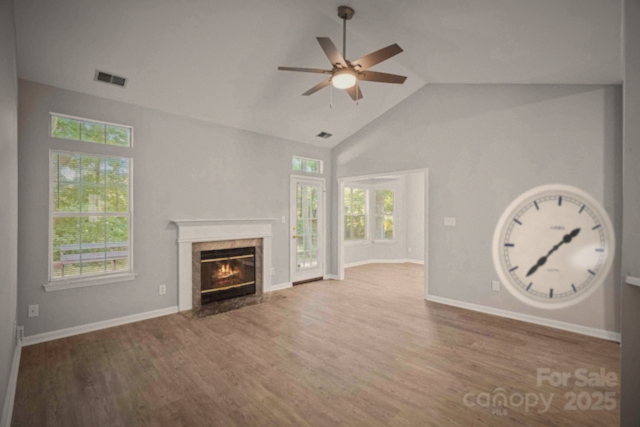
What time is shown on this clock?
1:37
